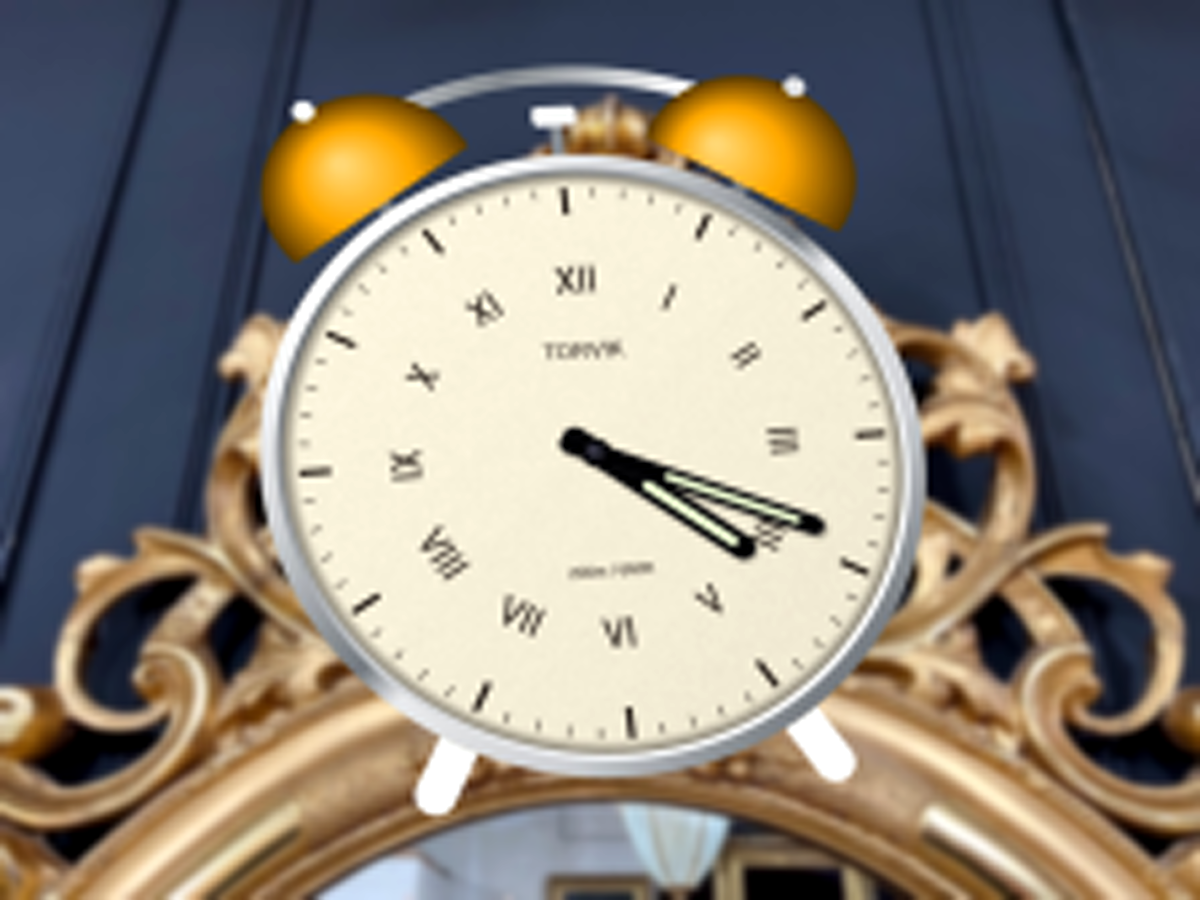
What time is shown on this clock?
4:19
